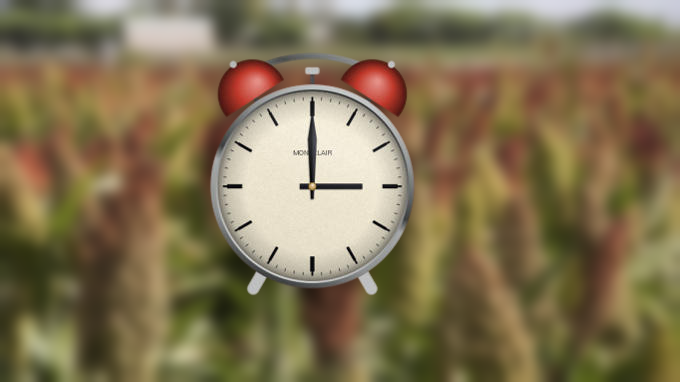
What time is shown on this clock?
3:00
